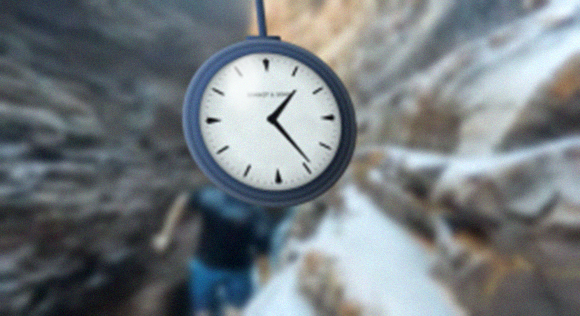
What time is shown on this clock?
1:24
